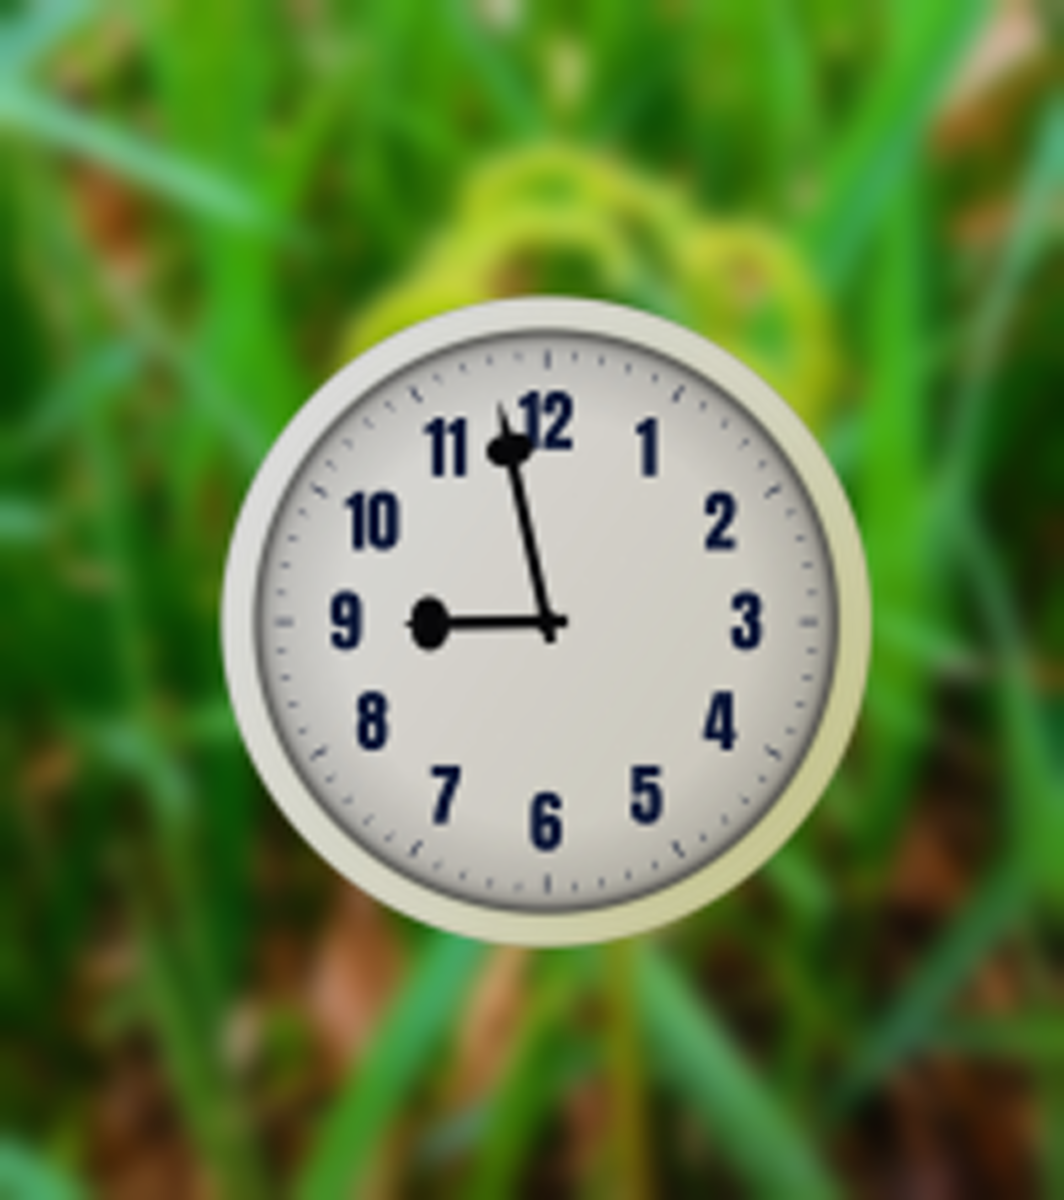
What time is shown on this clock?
8:58
